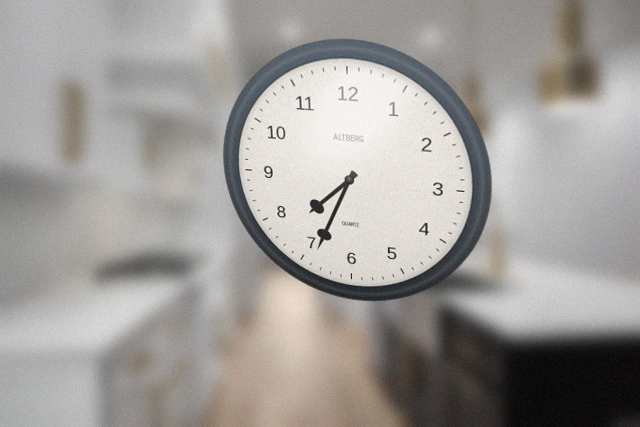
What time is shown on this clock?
7:34
